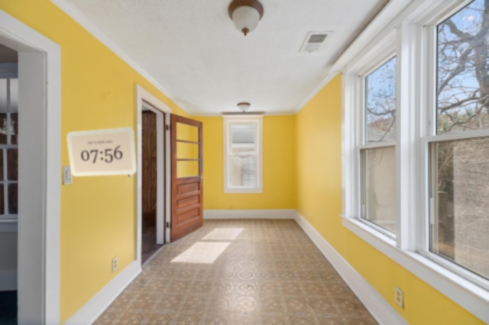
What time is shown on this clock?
7:56
